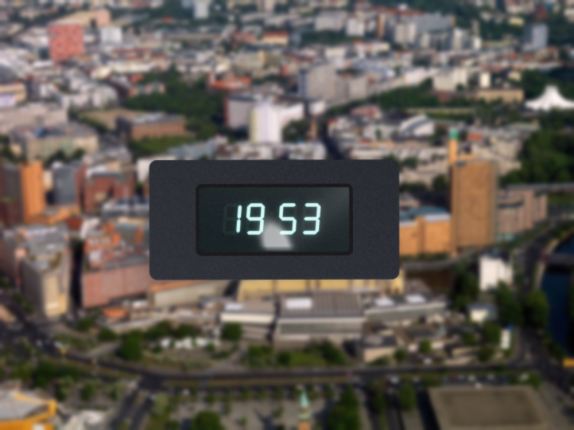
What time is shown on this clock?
19:53
